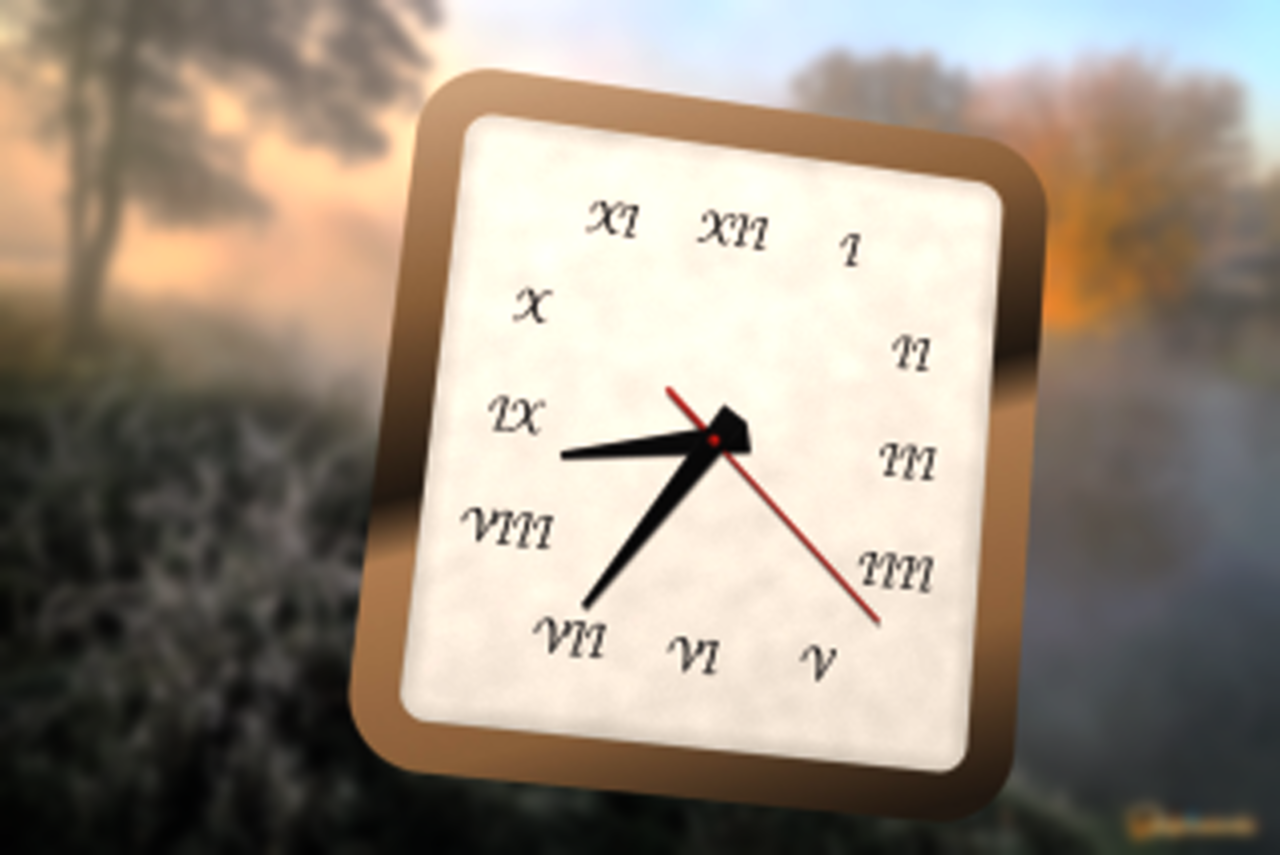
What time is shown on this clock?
8:35:22
